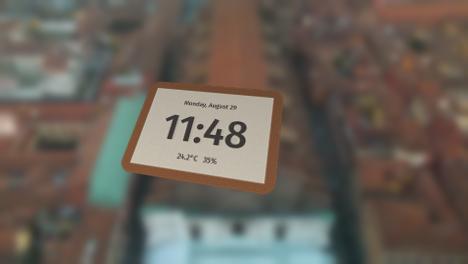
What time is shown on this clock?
11:48
